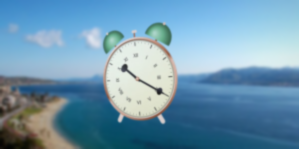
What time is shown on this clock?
10:20
